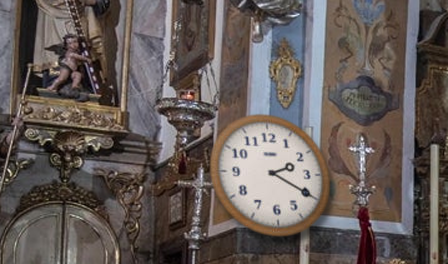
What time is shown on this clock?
2:20
